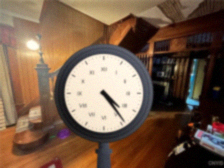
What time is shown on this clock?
4:24
